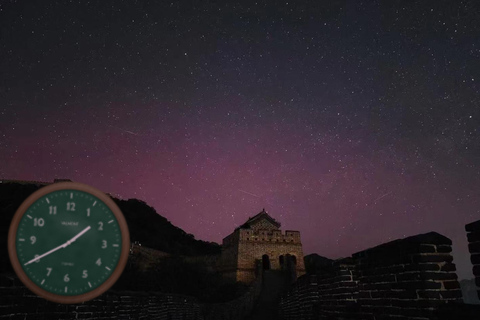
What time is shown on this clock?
1:40
